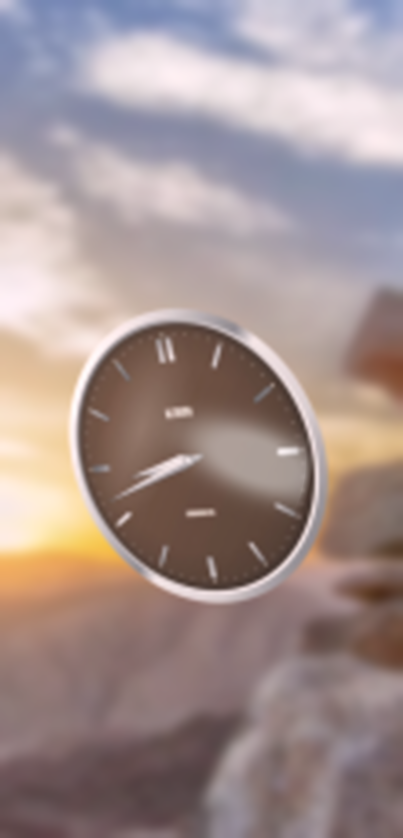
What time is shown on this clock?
8:42
